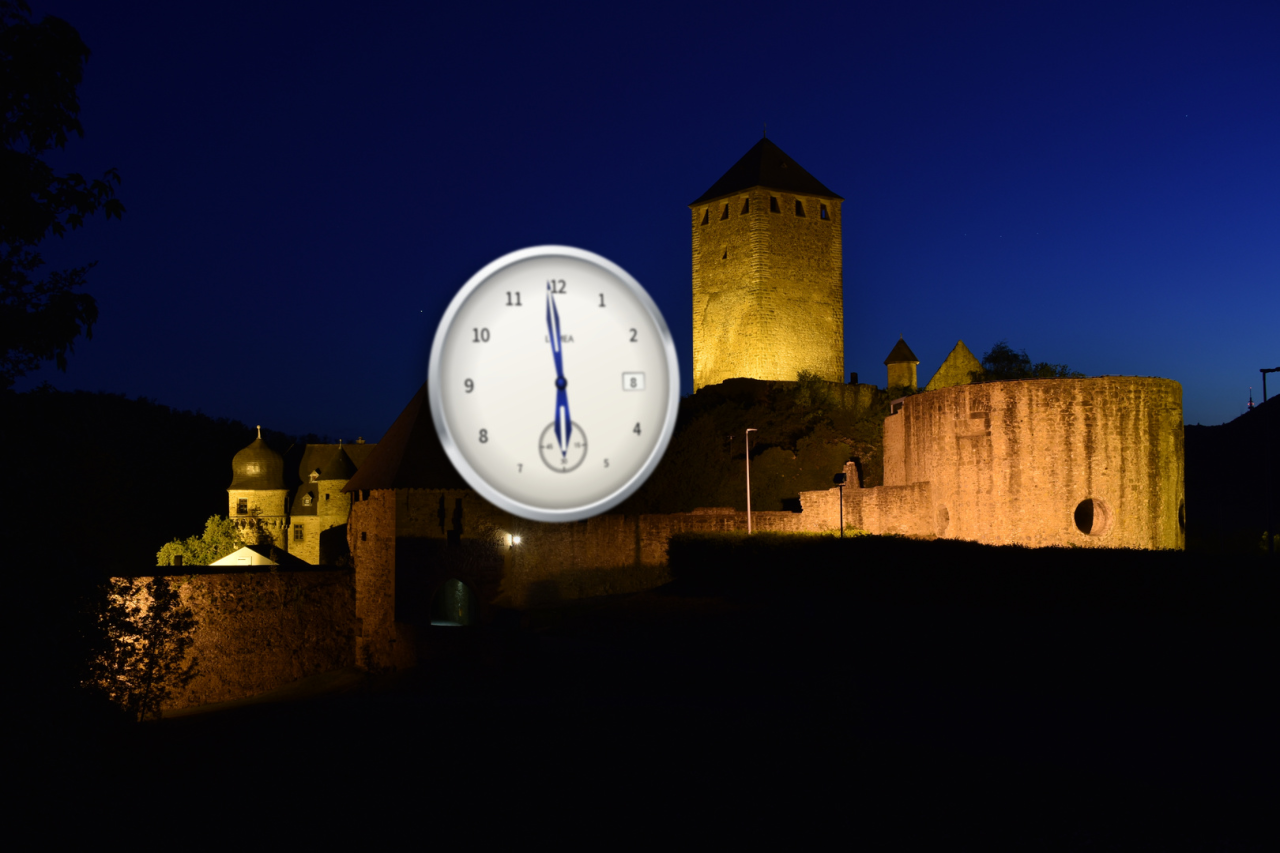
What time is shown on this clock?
5:59
